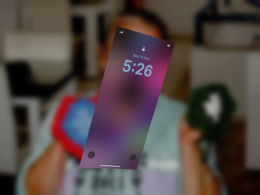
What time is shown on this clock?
5:26
